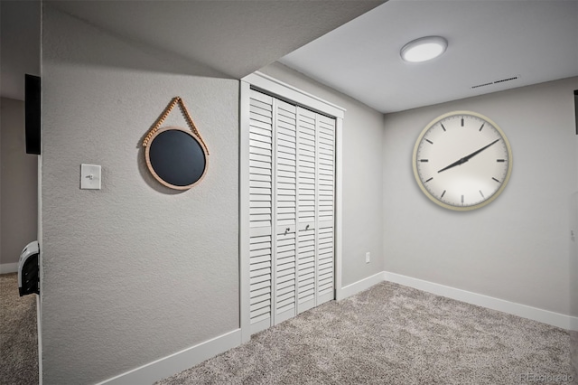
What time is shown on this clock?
8:10
